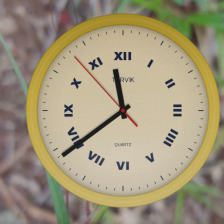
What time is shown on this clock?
11:38:53
